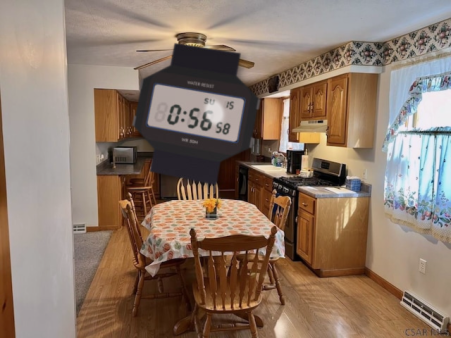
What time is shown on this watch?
0:56:58
